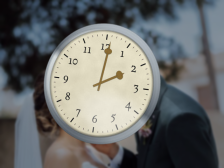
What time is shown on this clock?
2:01
